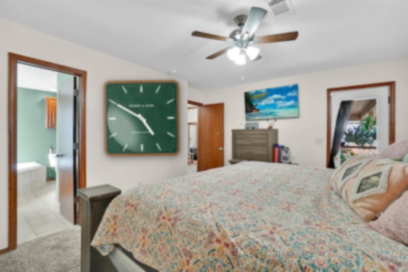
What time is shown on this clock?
4:50
